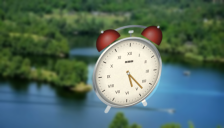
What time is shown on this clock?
5:23
